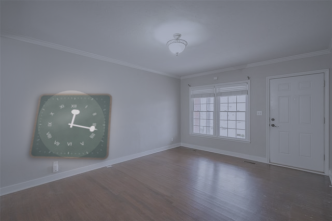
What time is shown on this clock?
12:17
